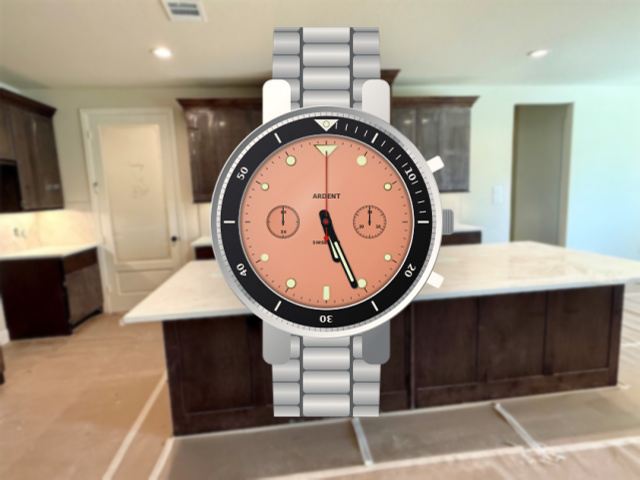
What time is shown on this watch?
5:26
